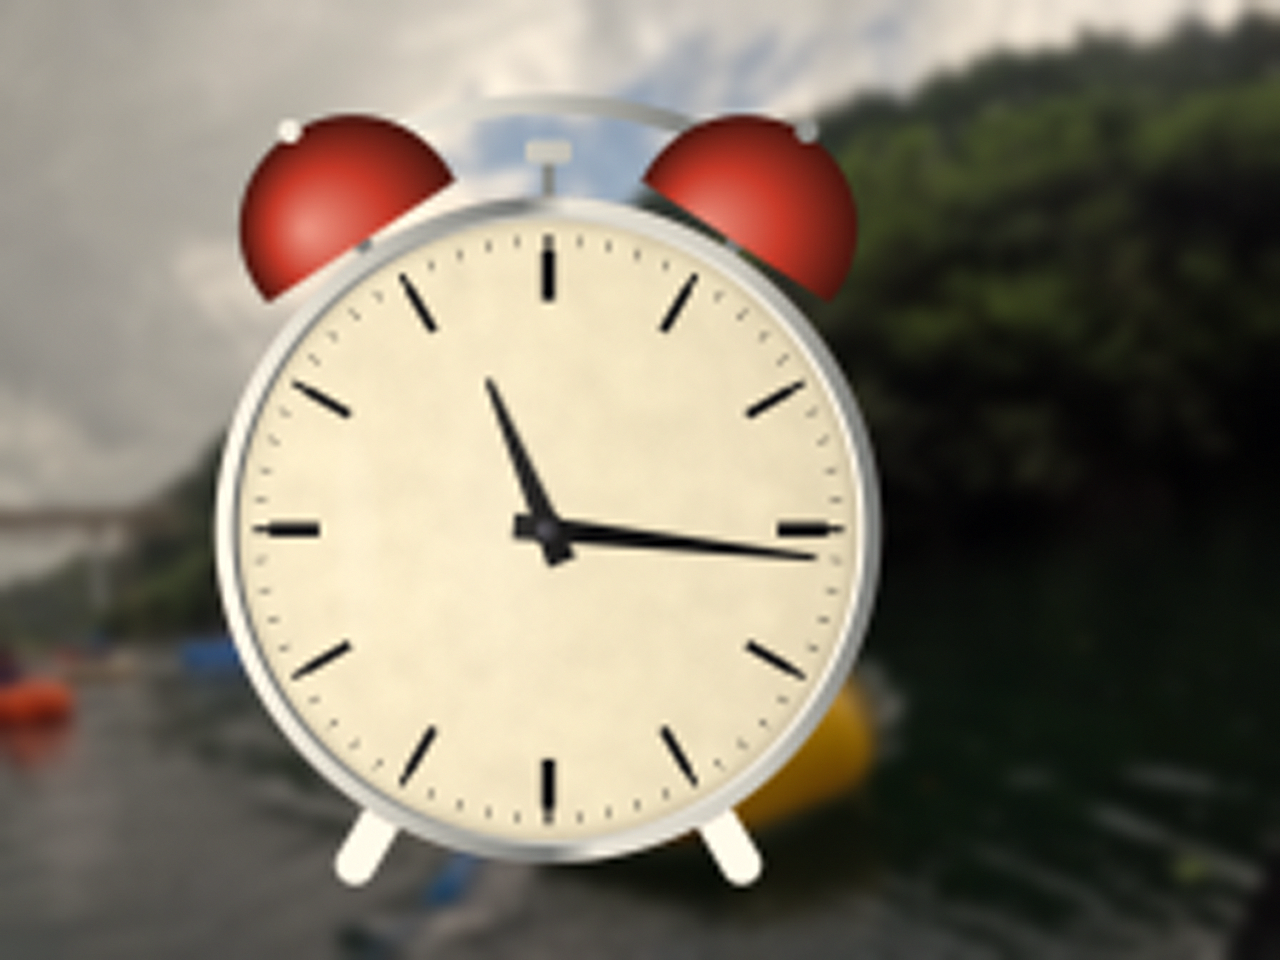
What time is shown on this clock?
11:16
